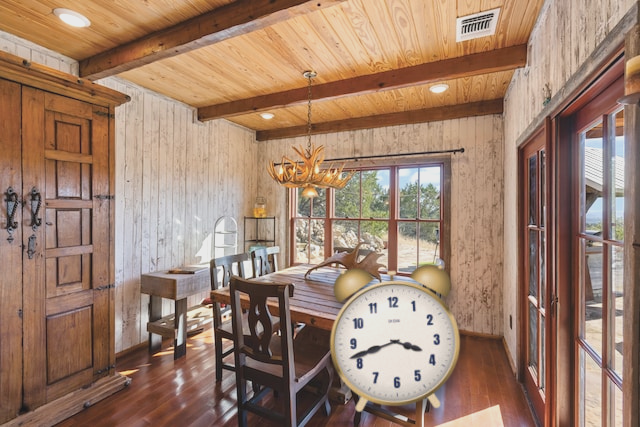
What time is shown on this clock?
3:42
